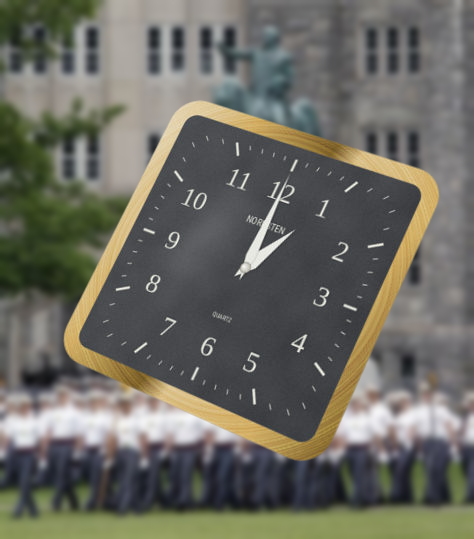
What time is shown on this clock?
1:00
